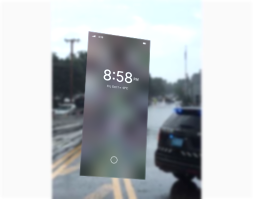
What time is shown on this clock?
8:58
